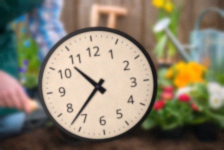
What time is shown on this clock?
10:37
